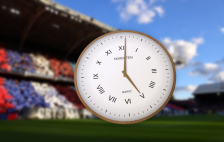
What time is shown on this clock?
5:01
